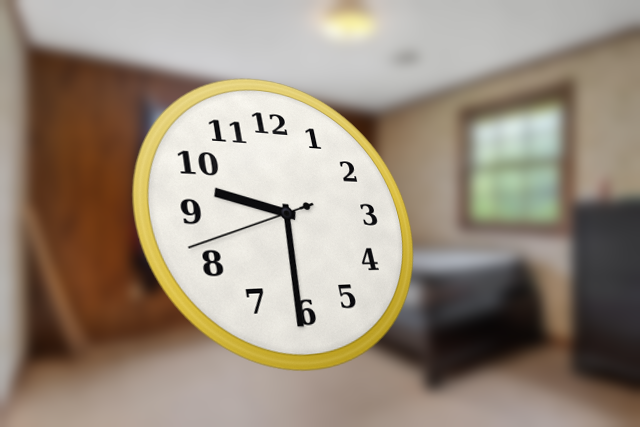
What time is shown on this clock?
9:30:42
